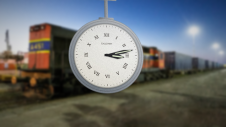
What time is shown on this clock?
3:13
